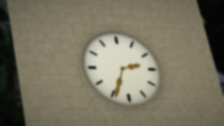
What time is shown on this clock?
2:34
